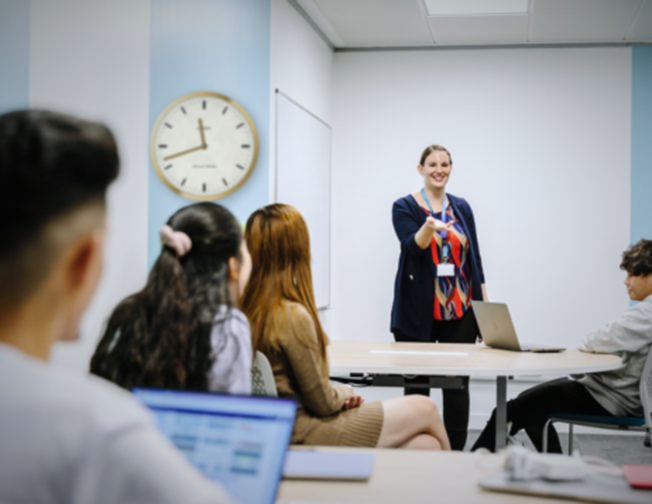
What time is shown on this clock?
11:42
